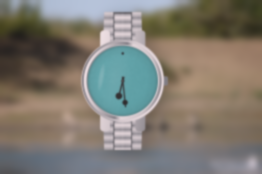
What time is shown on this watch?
6:29
